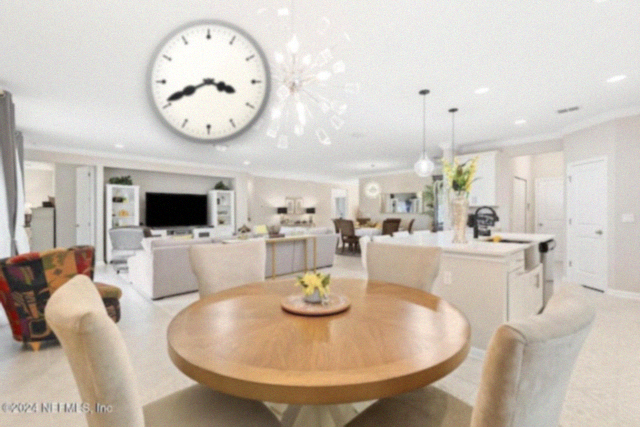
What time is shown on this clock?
3:41
